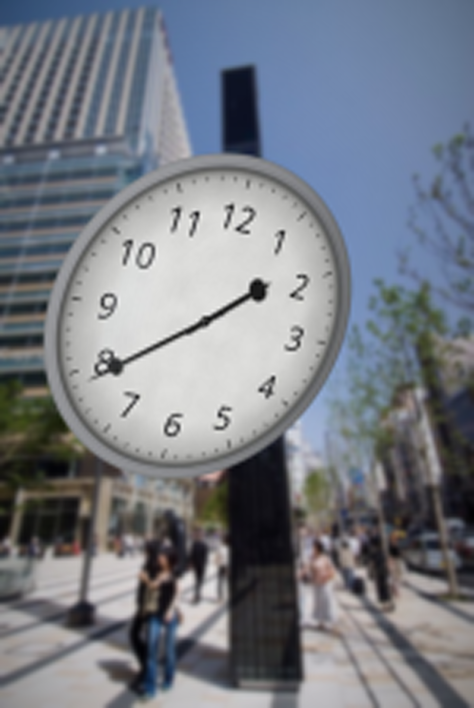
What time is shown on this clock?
1:39
